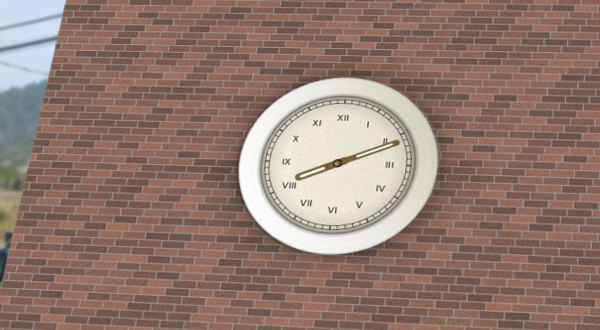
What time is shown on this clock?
8:11
